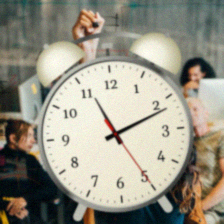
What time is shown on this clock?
11:11:25
